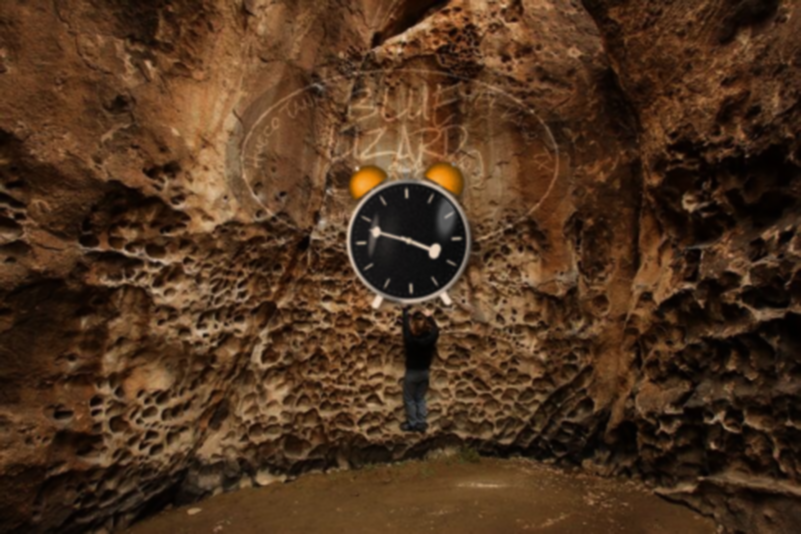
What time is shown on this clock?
3:48
